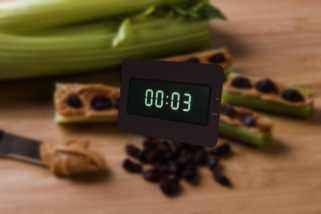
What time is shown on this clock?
0:03
